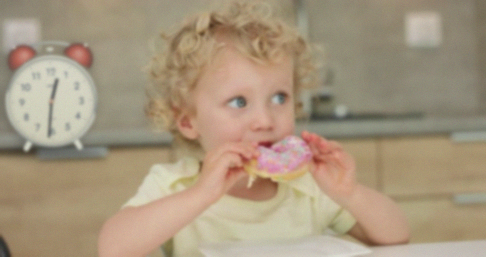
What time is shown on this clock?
12:31
